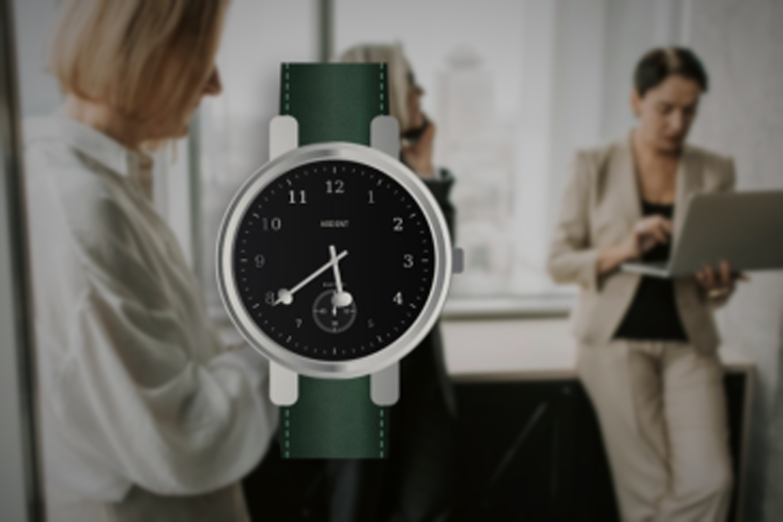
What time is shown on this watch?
5:39
